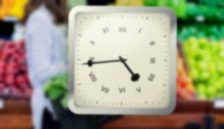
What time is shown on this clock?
4:44
